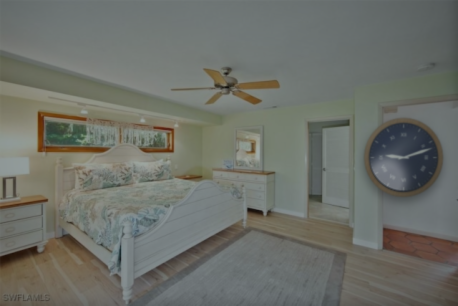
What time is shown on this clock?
9:12
